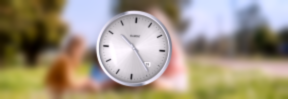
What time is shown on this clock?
10:24
